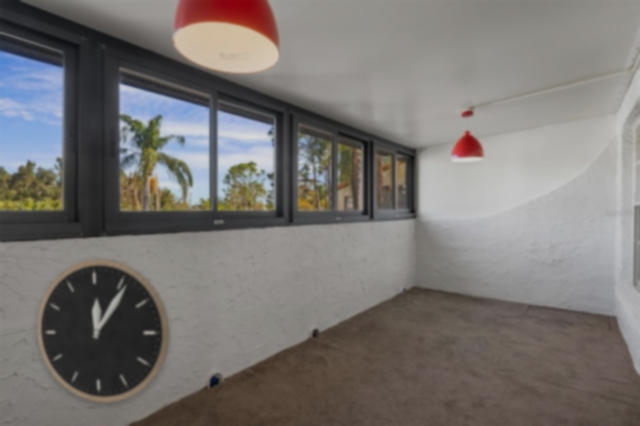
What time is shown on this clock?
12:06
